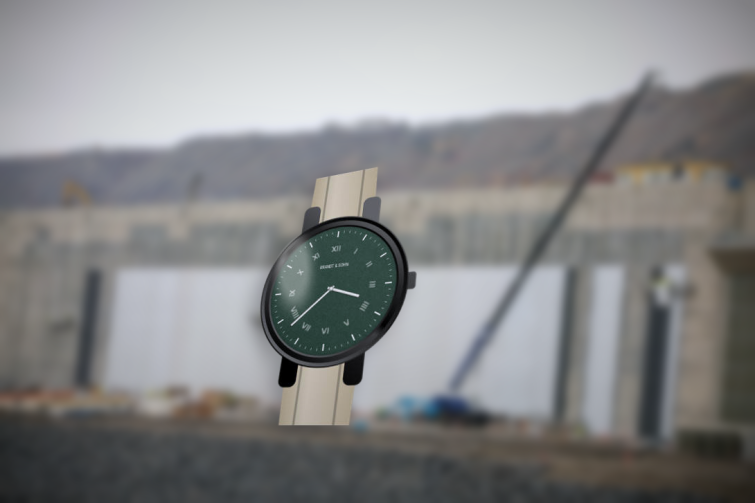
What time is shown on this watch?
3:38
